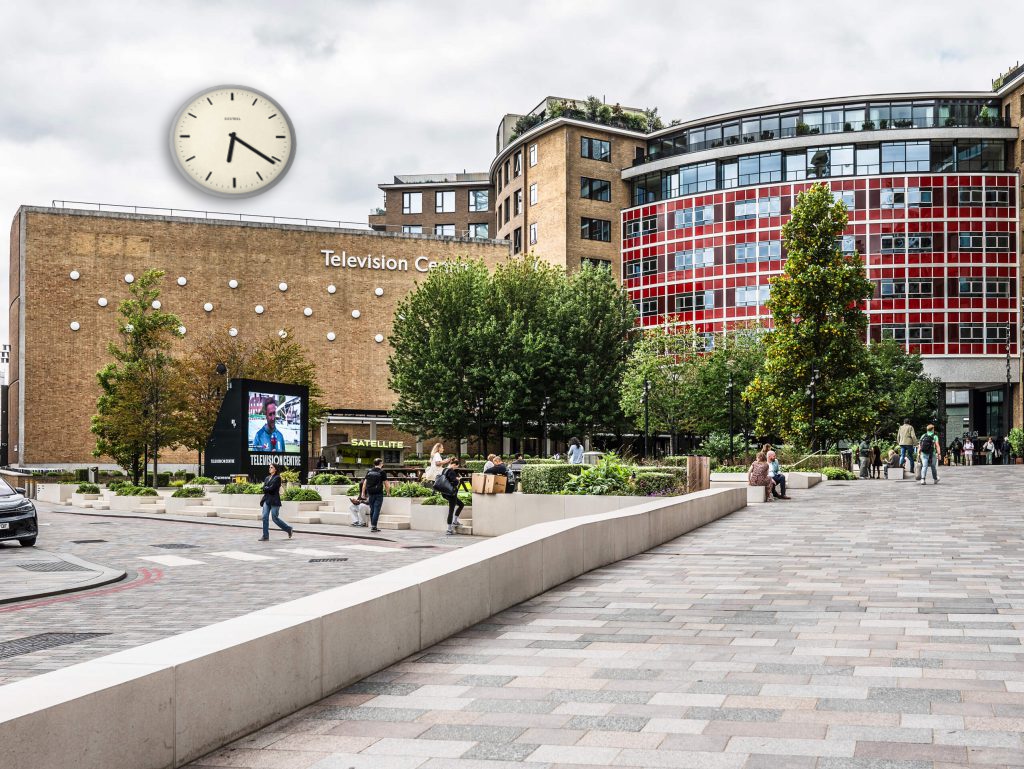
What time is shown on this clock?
6:21
